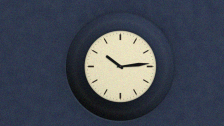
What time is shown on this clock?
10:14
